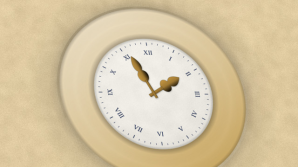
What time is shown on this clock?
1:56
